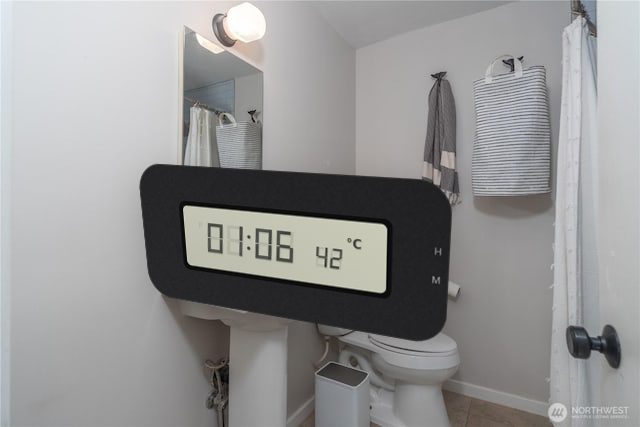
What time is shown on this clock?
1:06
